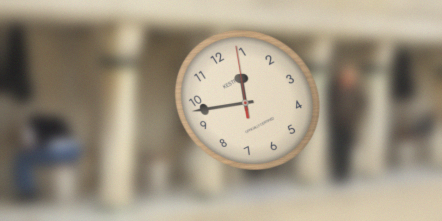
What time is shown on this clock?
12:48:04
